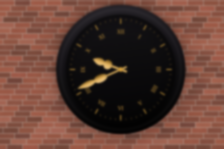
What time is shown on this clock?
9:41
